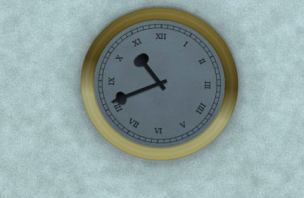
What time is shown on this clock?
10:41
